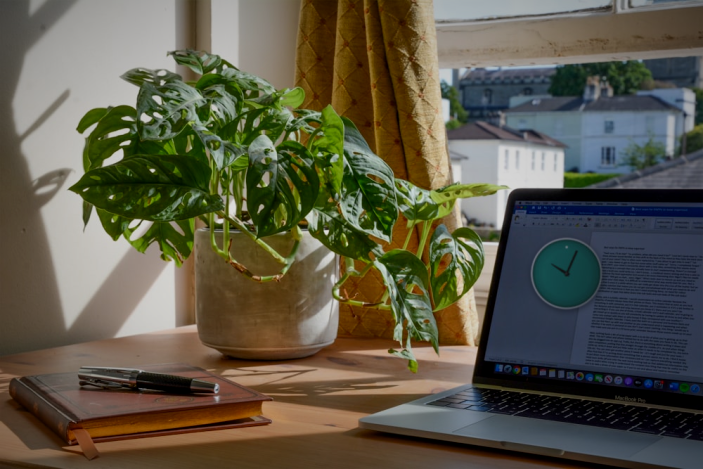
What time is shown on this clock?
10:04
